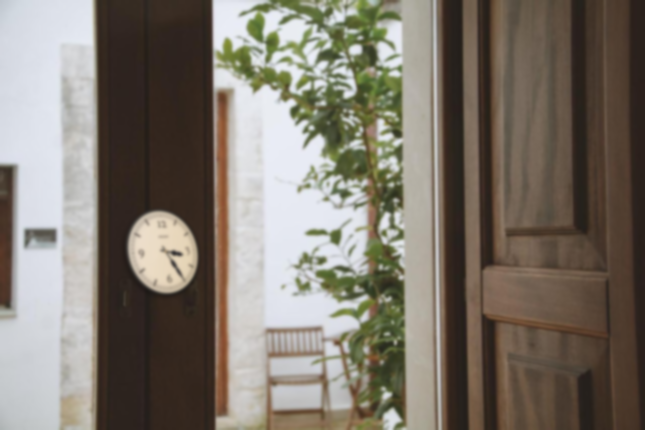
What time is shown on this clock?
3:25
